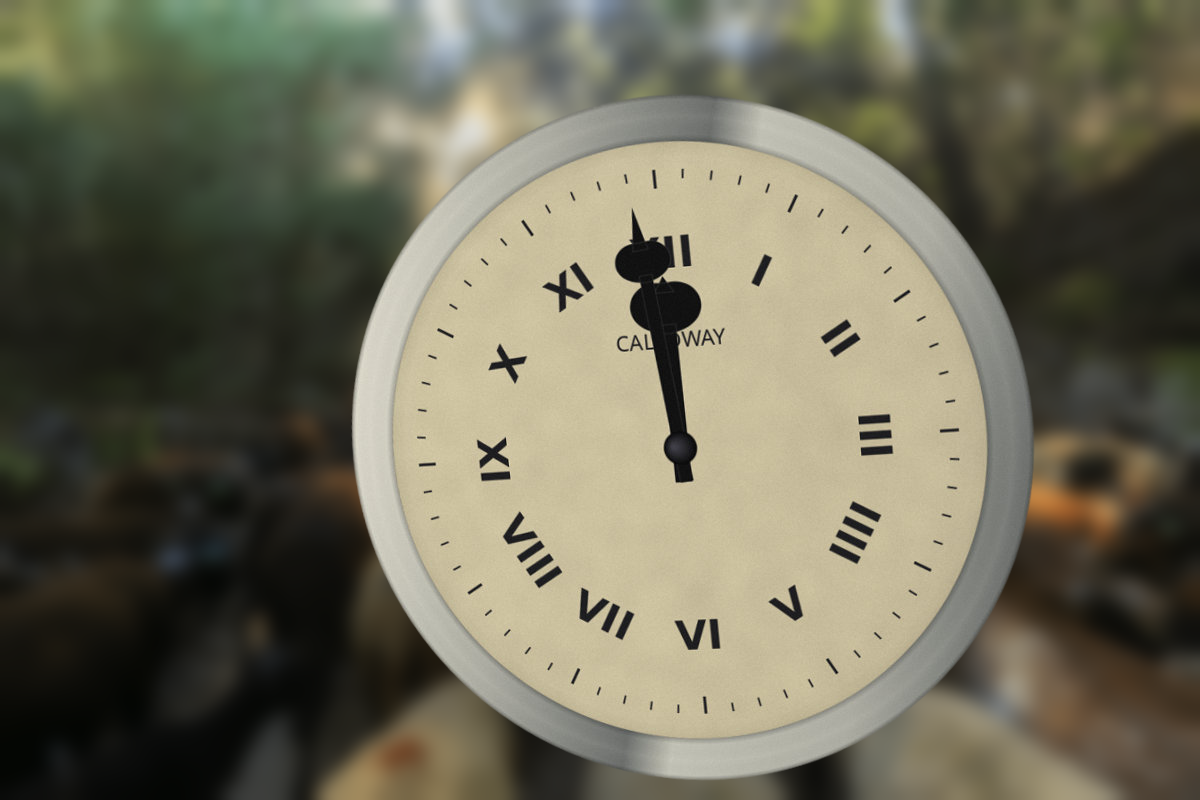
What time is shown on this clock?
11:59
